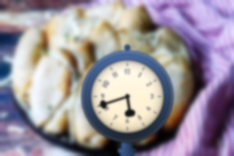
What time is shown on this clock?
5:42
